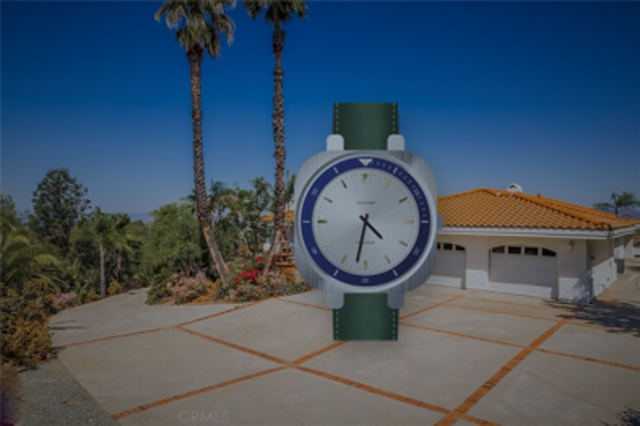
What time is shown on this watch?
4:32
